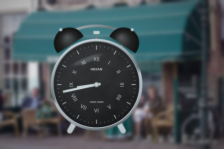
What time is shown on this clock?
8:43
